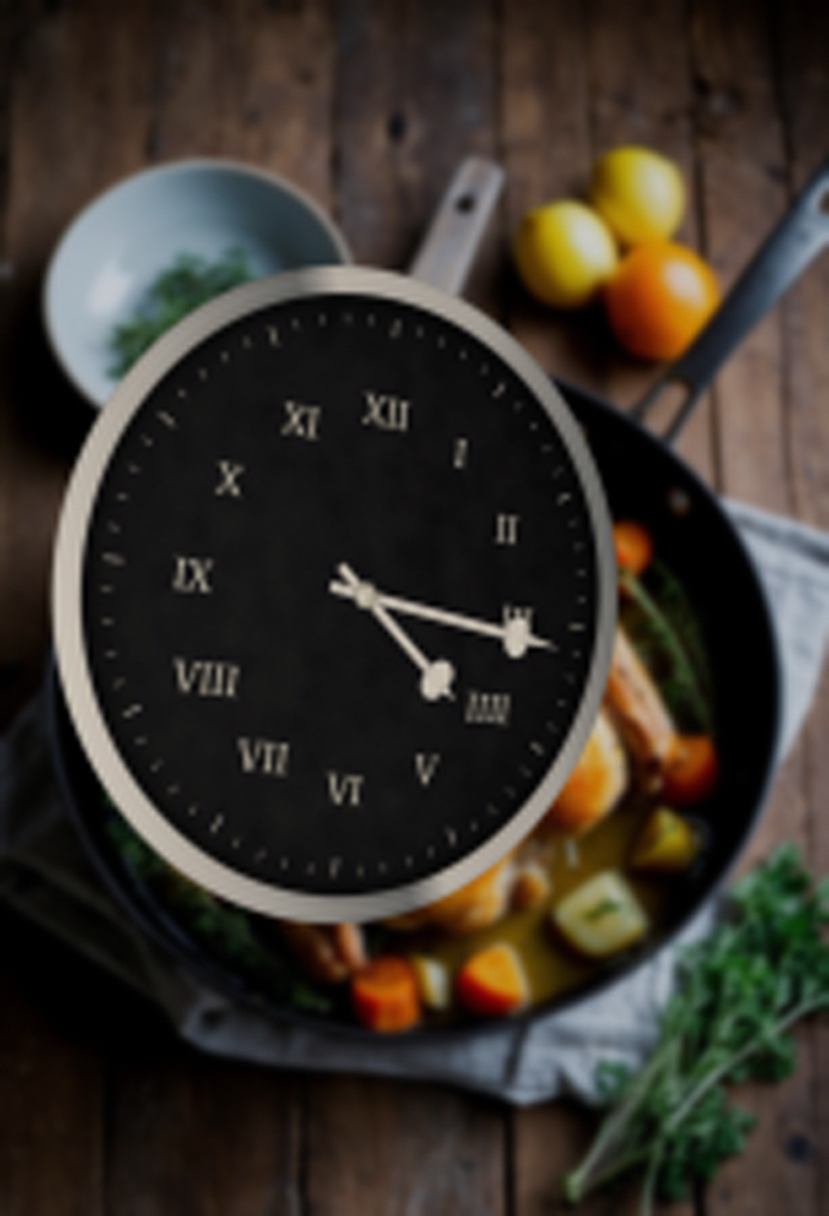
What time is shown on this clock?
4:16
